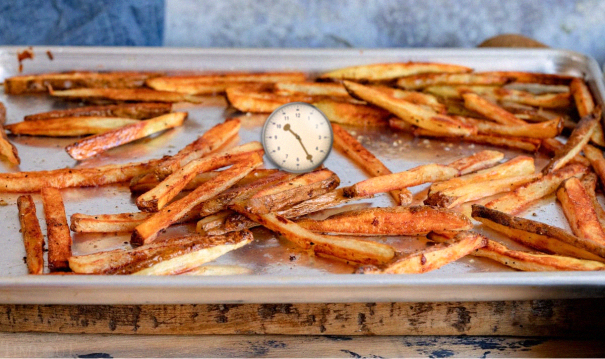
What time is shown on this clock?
10:25
